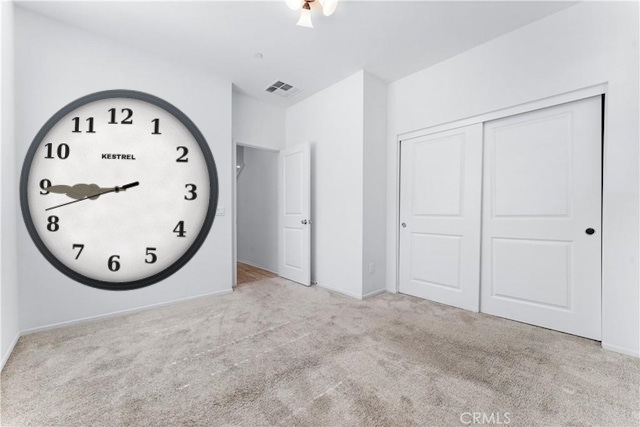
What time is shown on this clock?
8:44:42
